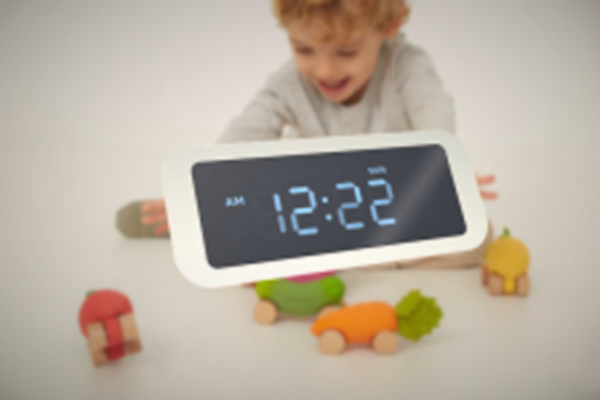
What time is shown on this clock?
12:22
